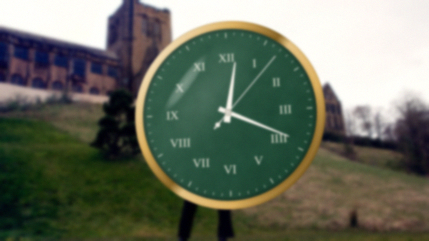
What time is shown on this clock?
12:19:07
